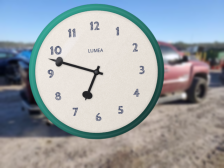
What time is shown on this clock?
6:48
